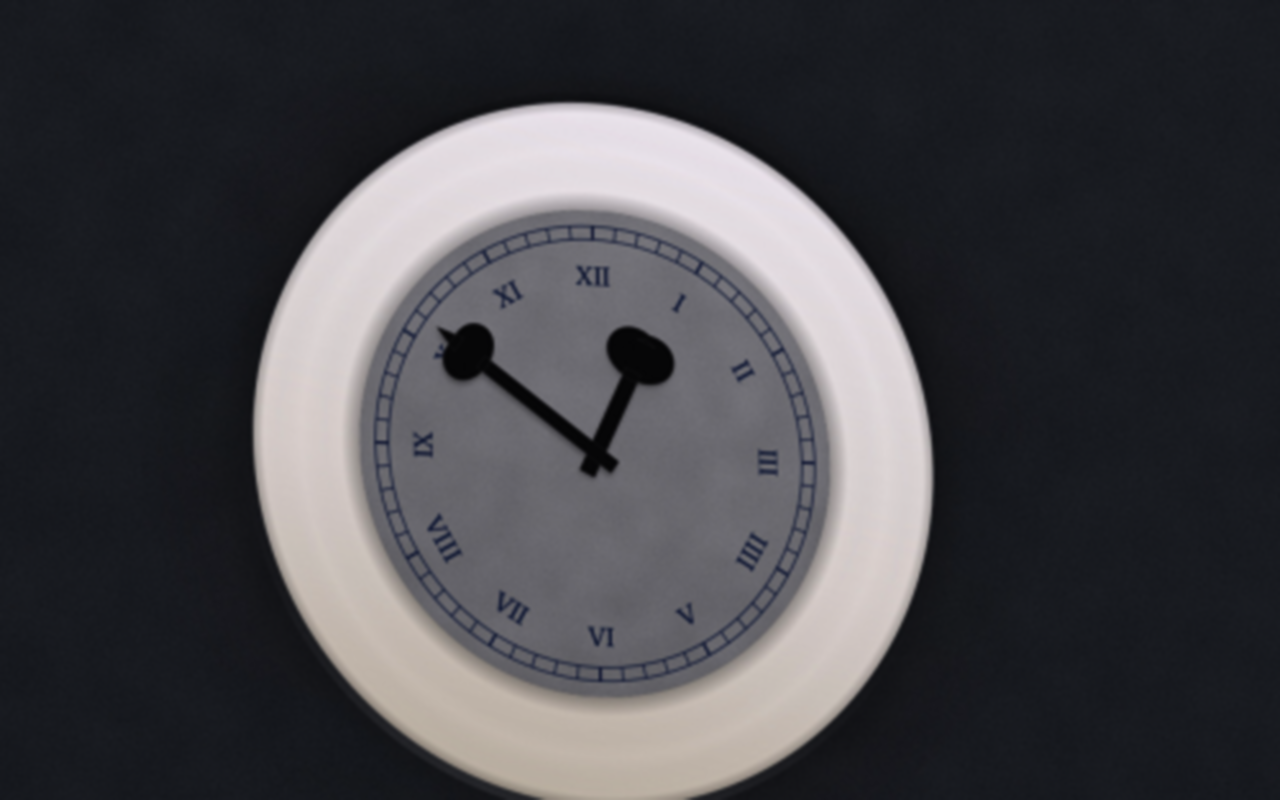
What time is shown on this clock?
12:51
